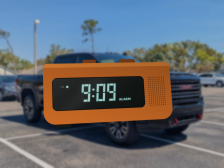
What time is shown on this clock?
9:09
